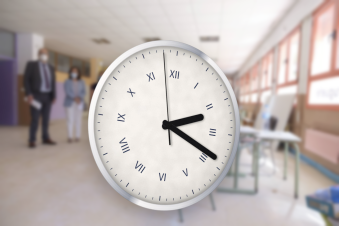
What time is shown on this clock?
2:18:58
